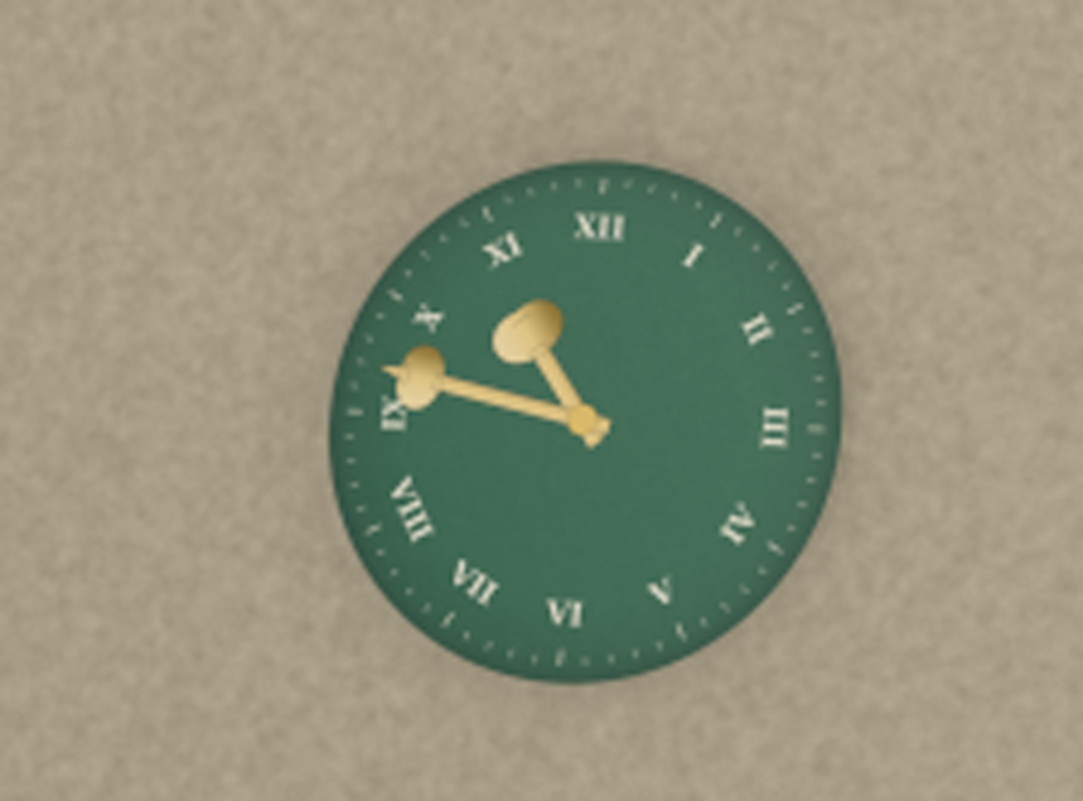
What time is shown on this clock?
10:47
